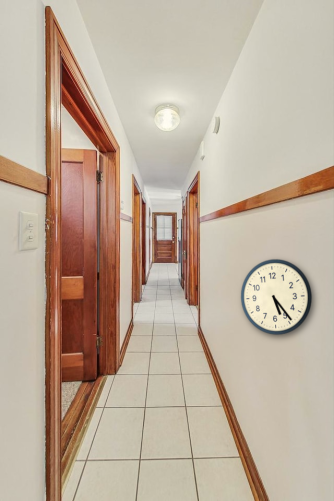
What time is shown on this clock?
5:24
